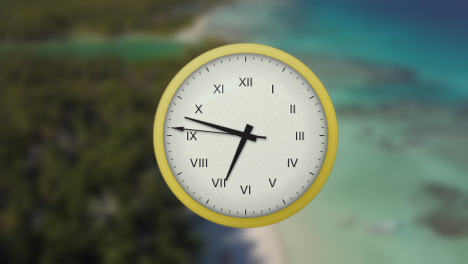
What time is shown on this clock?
6:47:46
